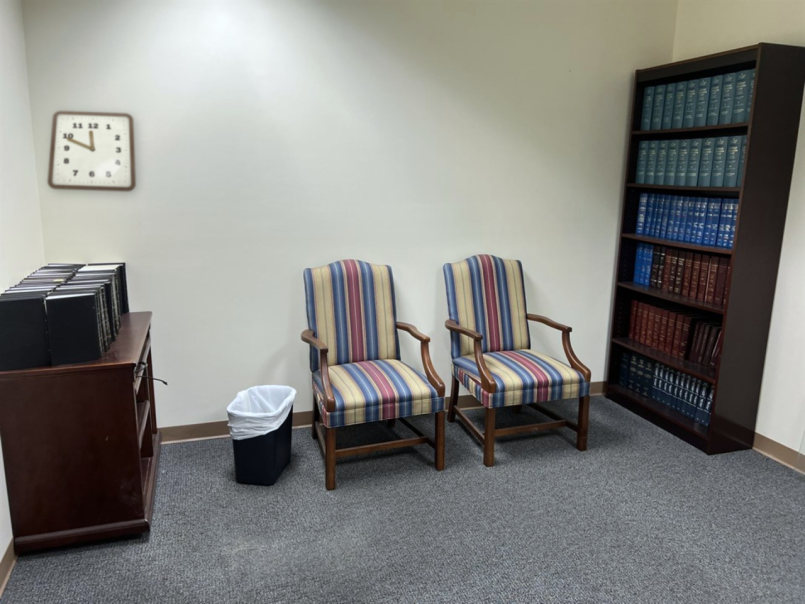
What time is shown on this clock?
11:49
